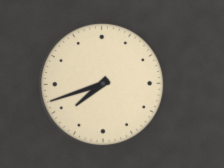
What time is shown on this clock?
7:42
